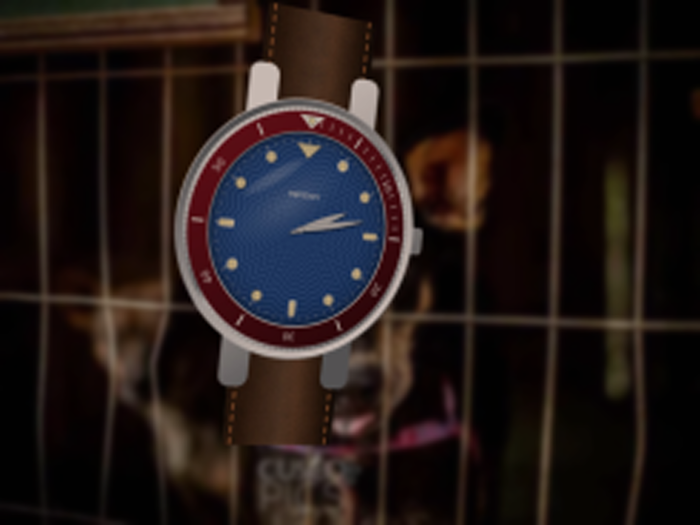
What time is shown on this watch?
2:13
